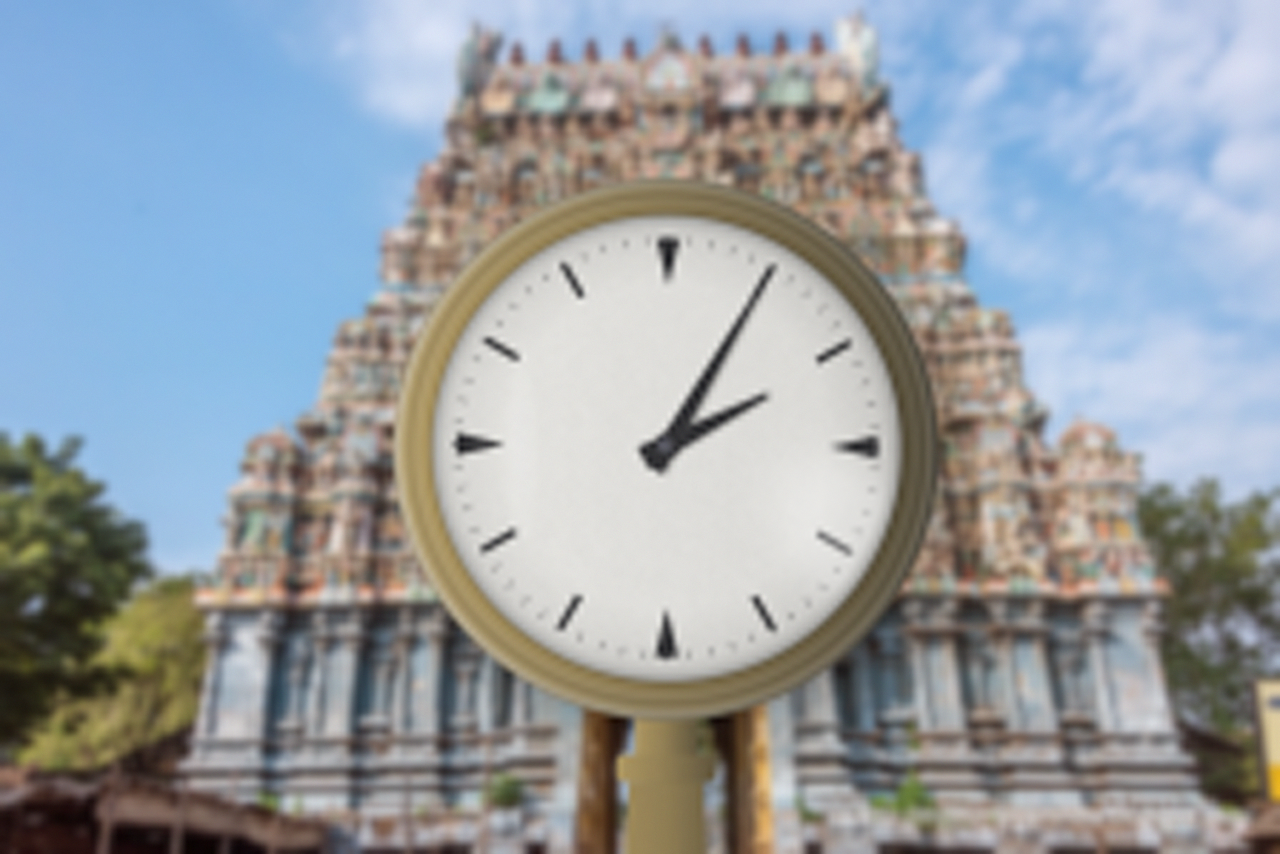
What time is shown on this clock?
2:05
